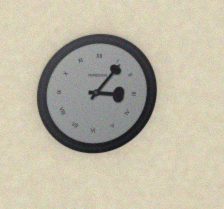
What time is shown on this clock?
3:06
